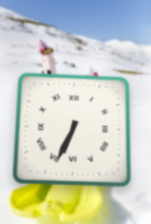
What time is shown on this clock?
6:34
